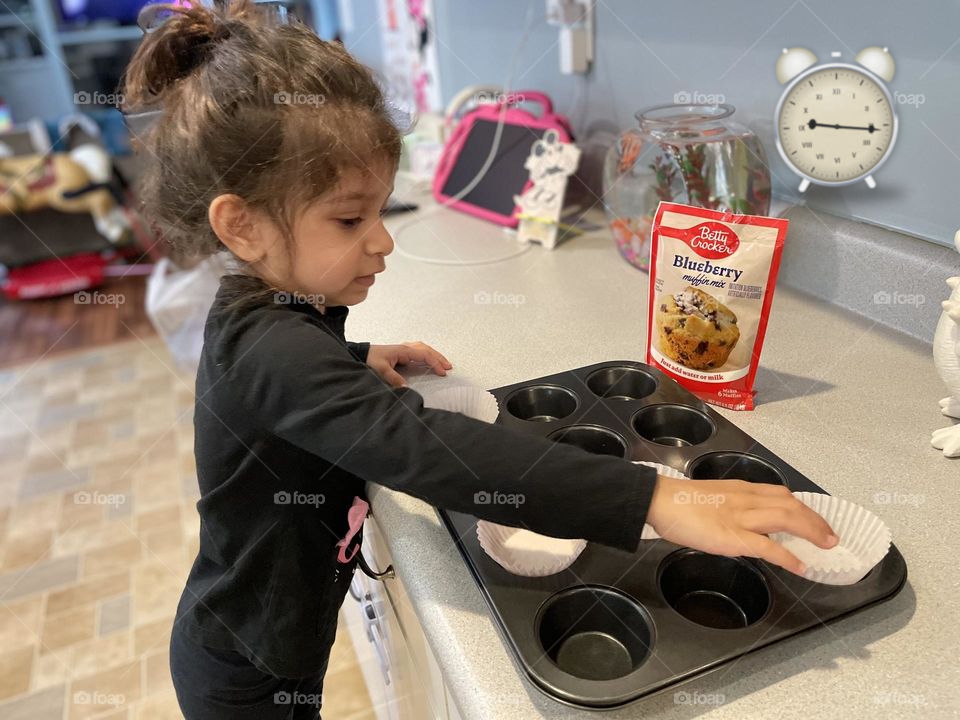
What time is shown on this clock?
9:16
